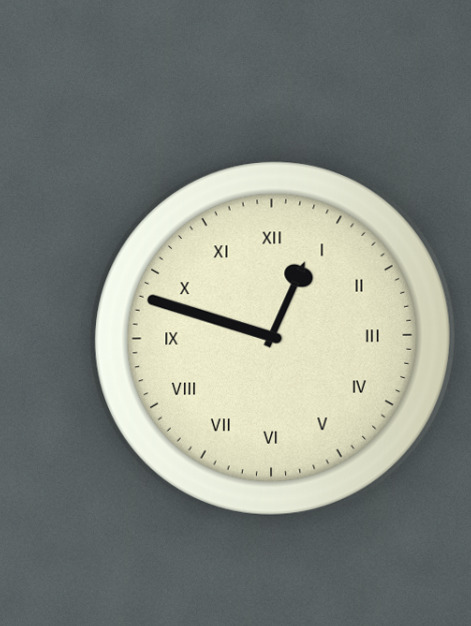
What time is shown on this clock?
12:48
